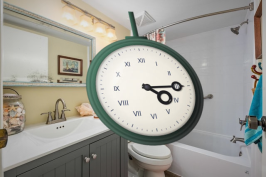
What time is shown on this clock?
4:15
